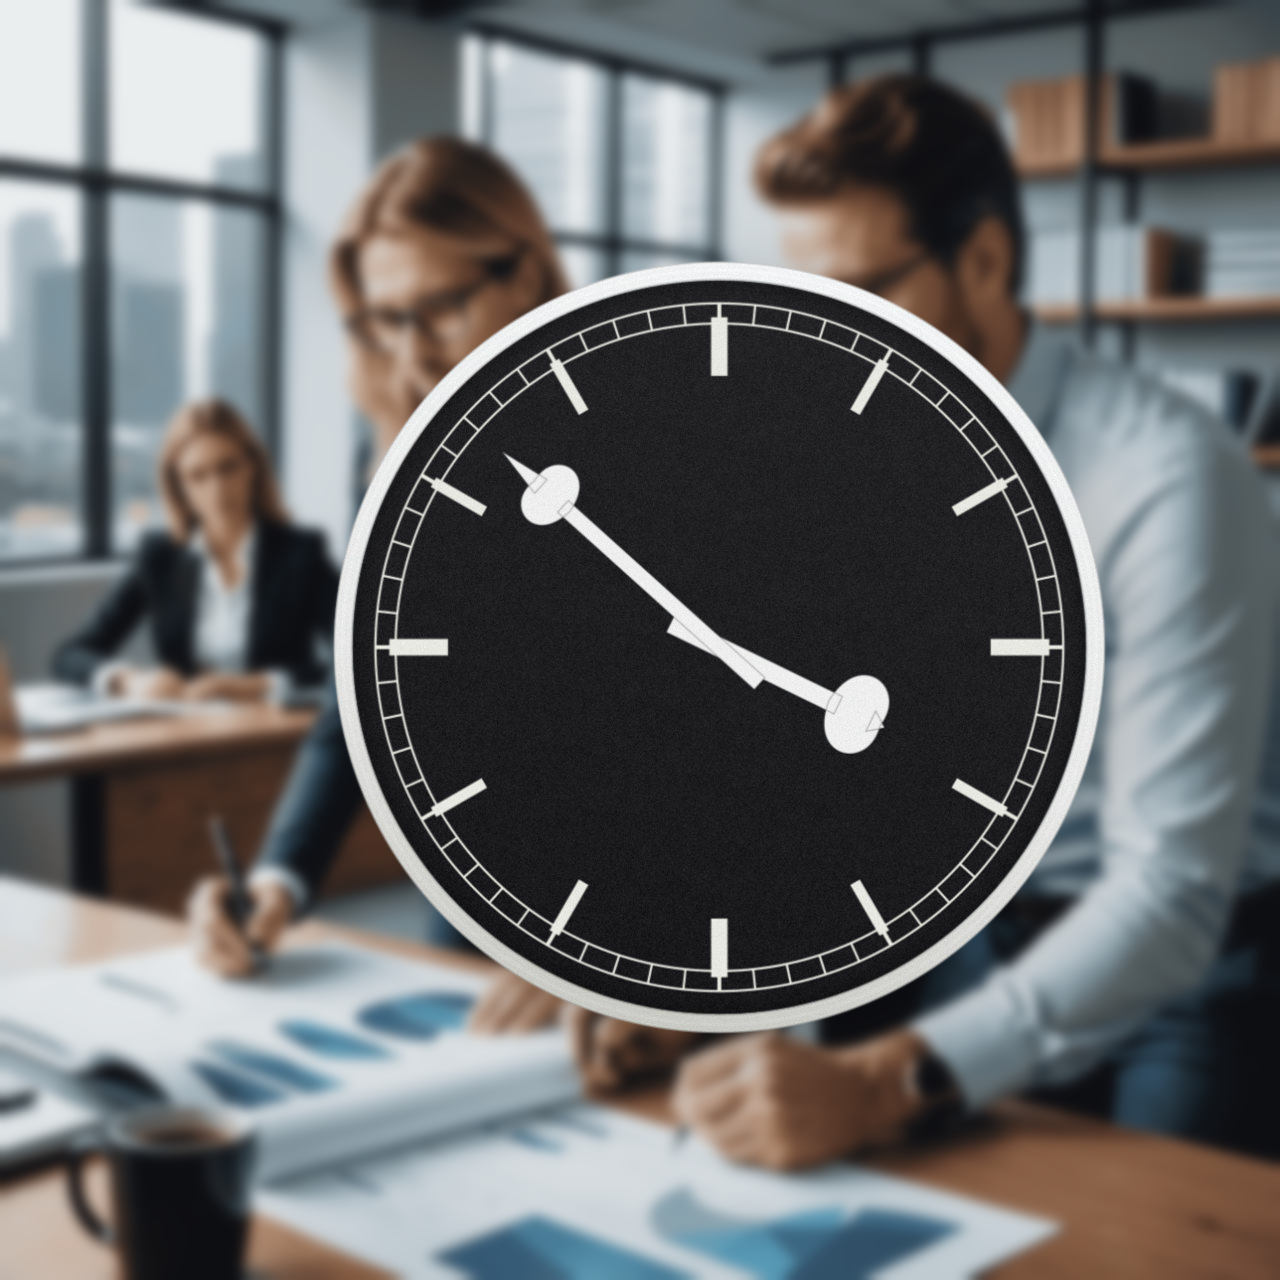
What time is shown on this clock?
3:52
